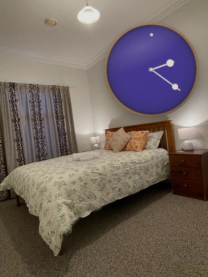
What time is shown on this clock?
2:21
